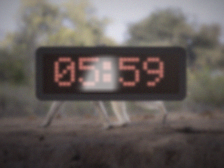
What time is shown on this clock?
5:59
